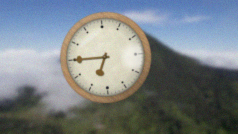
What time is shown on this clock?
6:45
